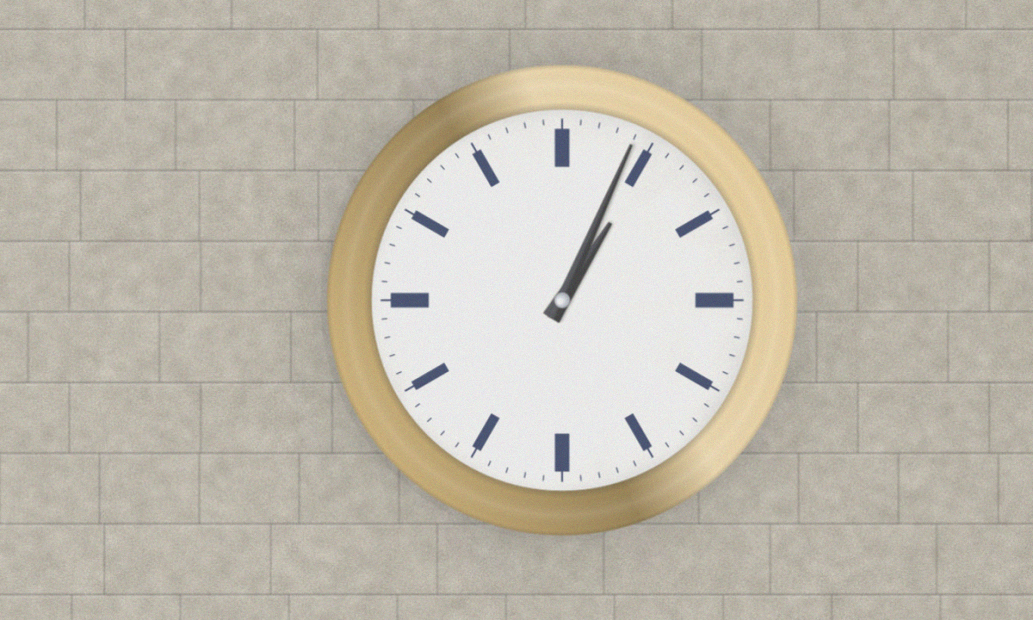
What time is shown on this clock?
1:04
